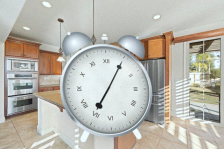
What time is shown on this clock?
7:05
